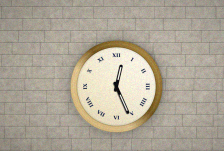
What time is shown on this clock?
12:26
